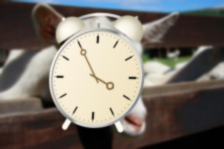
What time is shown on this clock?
3:55
